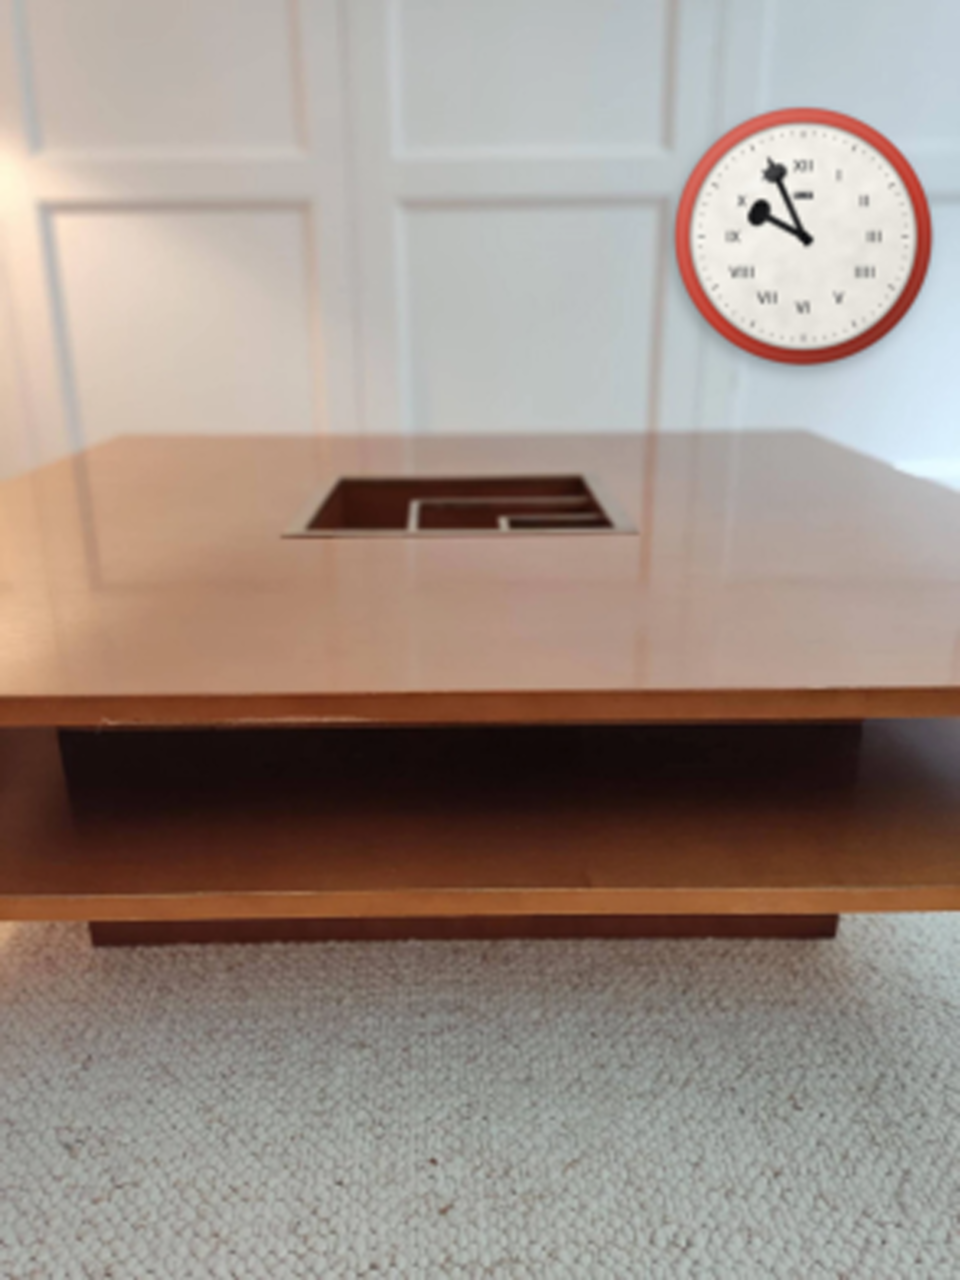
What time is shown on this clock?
9:56
